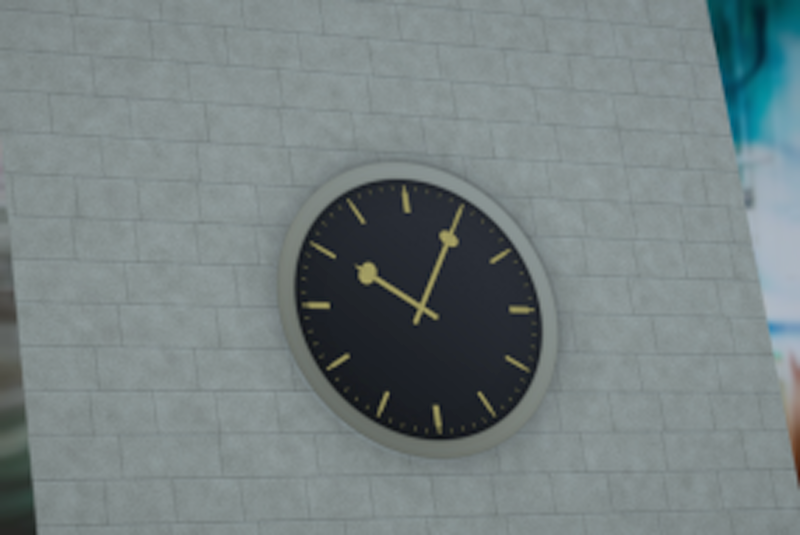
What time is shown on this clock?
10:05
